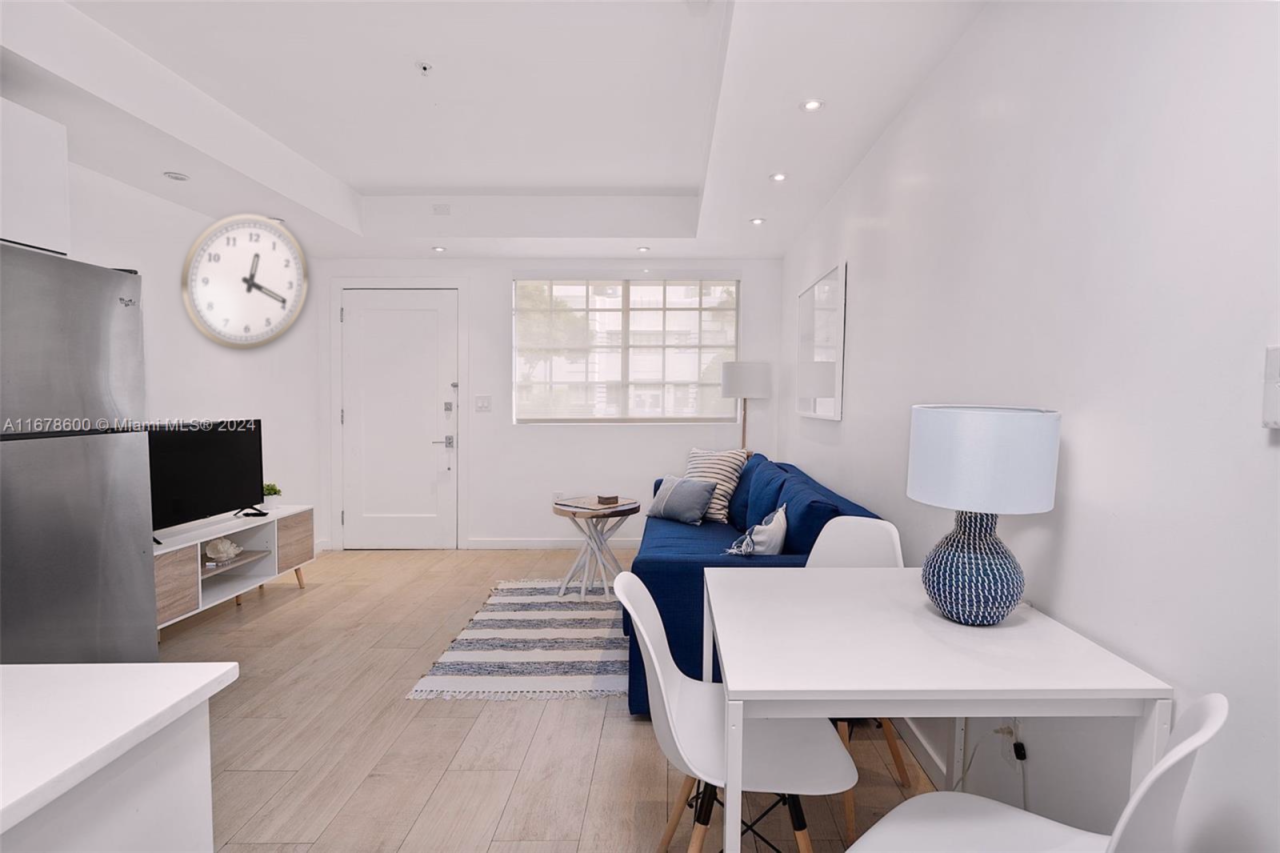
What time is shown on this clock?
12:19
